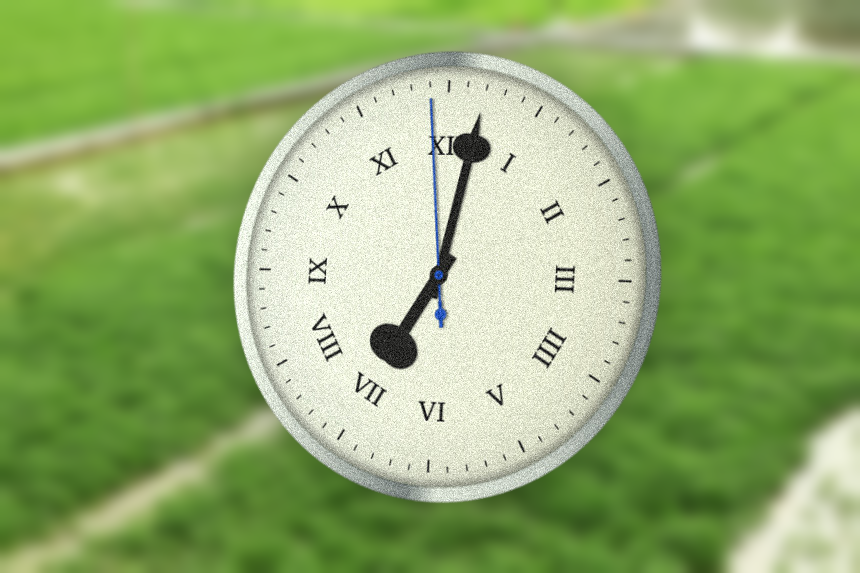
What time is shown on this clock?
7:01:59
